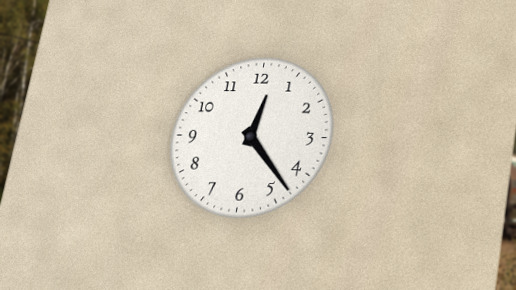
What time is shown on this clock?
12:23
